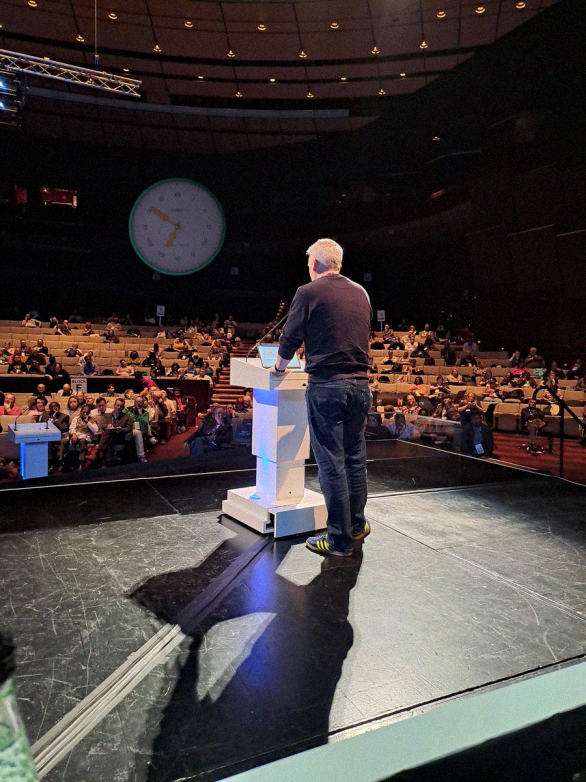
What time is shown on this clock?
6:51
